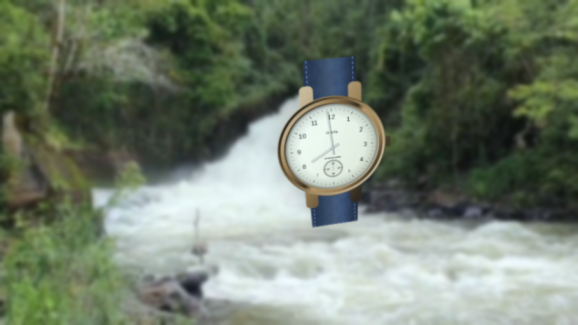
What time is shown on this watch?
7:59
